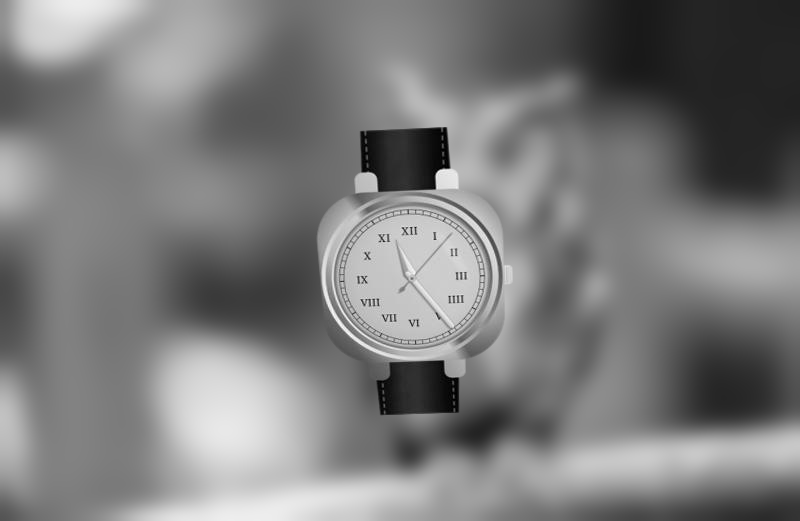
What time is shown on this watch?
11:24:07
